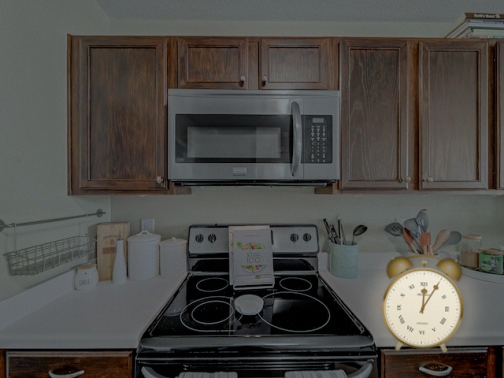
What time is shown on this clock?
12:05
